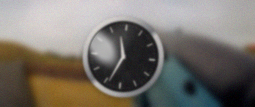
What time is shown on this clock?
11:34
